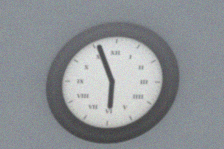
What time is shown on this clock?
5:56
